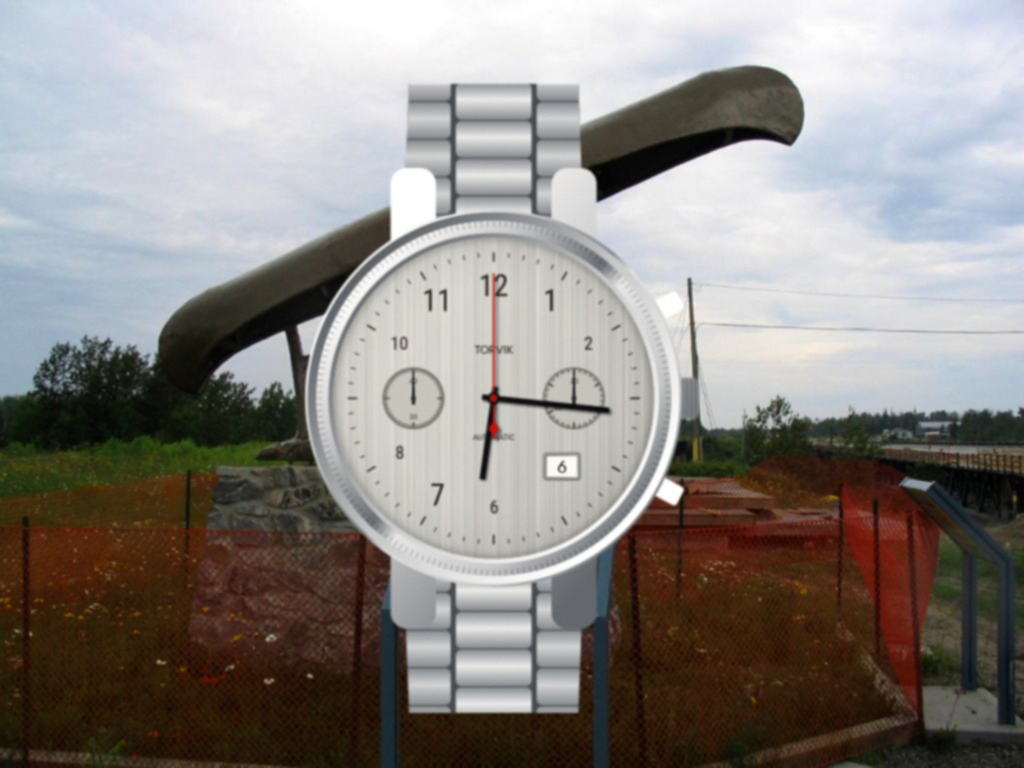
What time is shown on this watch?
6:16
